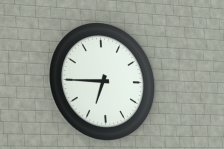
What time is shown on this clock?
6:45
